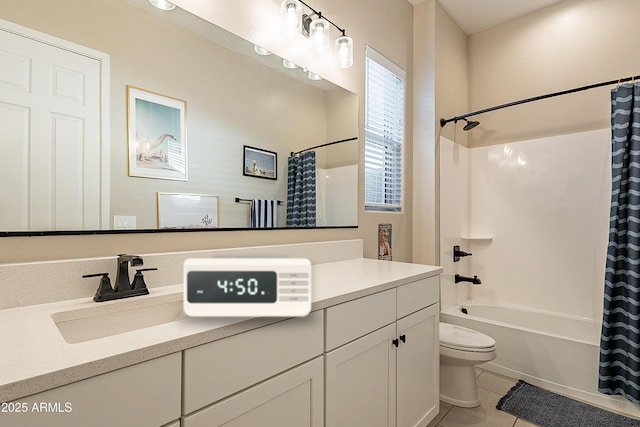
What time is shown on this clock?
4:50
